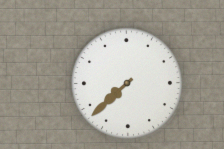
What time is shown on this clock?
7:38
